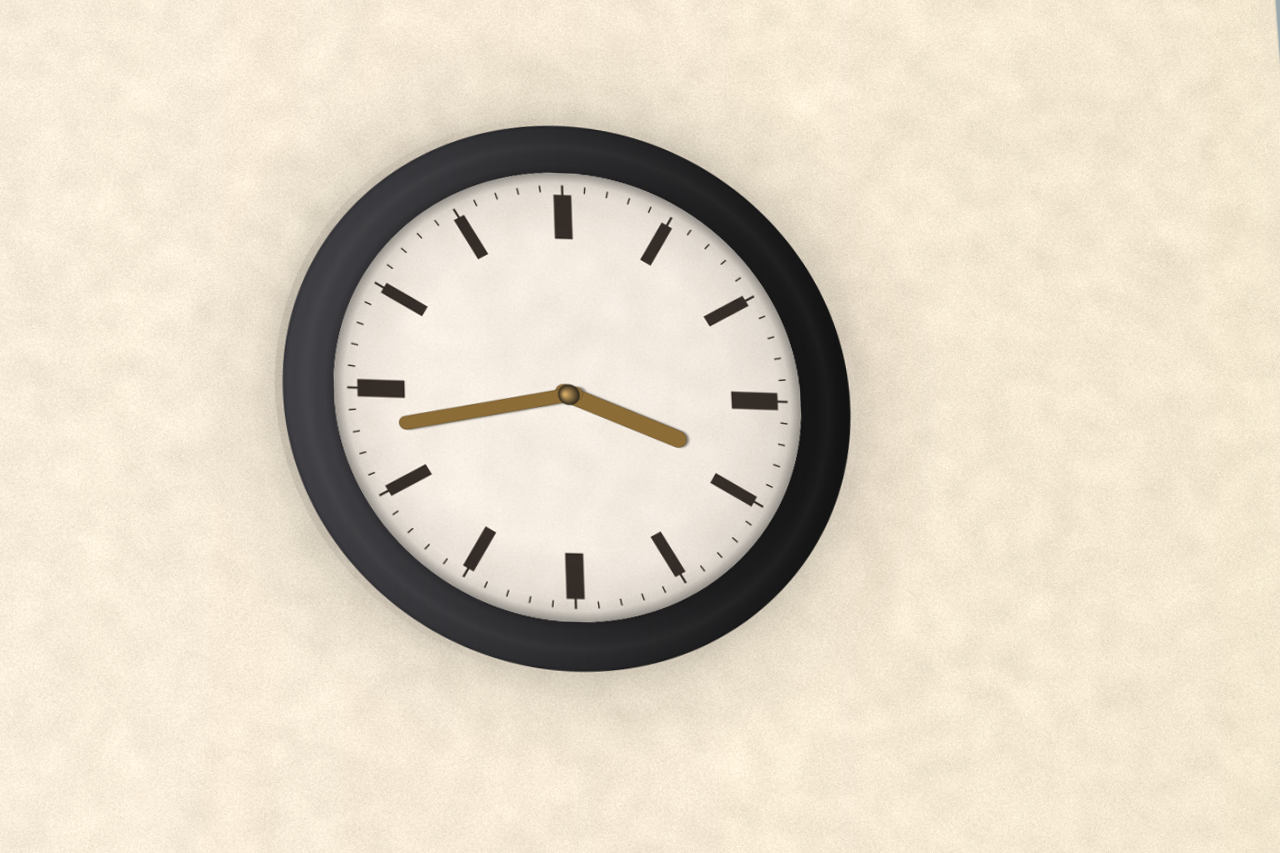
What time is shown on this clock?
3:43
